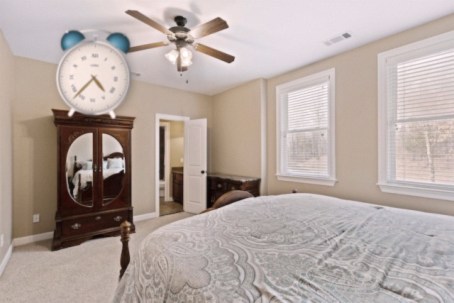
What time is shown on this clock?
4:37
